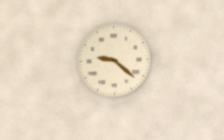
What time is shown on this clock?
9:22
